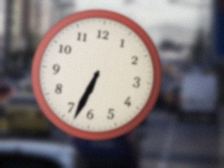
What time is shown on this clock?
6:33
